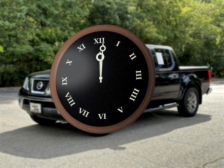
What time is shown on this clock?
12:01
